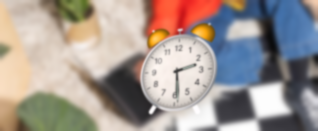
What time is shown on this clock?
2:29
